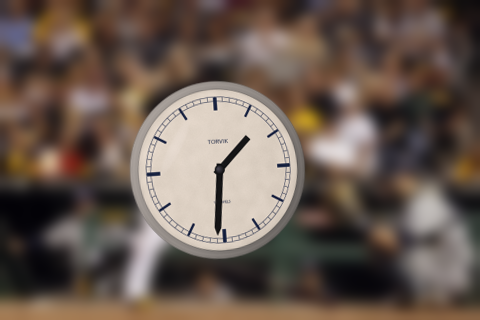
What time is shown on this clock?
1:31
